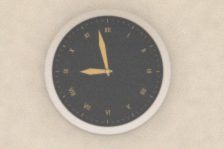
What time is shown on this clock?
8:58
